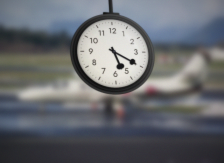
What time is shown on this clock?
5:20
